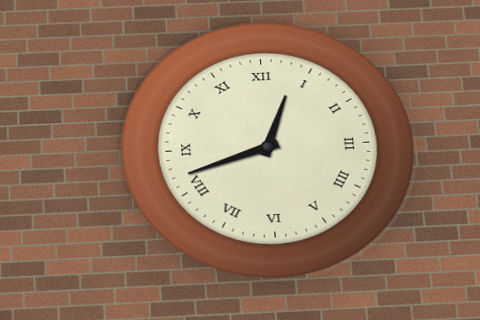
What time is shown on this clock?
12:42
